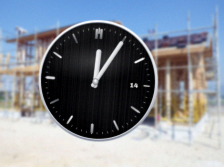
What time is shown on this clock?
12:05
